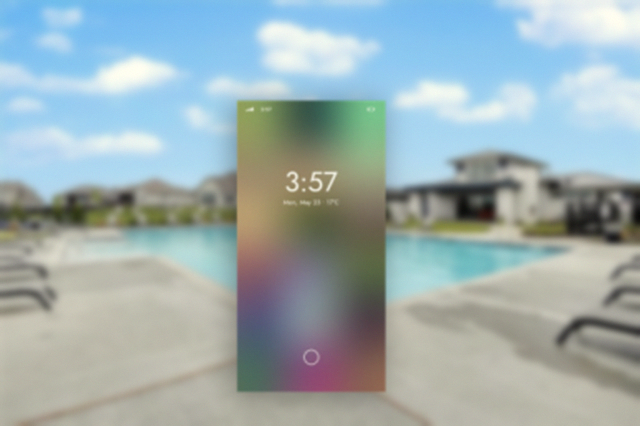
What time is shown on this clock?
3:57
